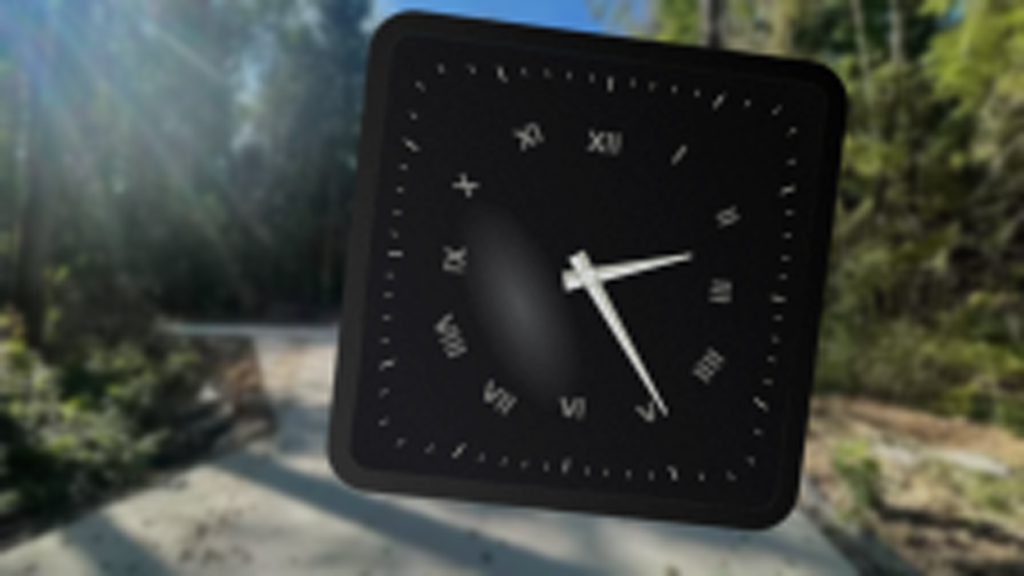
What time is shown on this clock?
2:24
